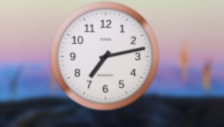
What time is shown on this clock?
7:13
